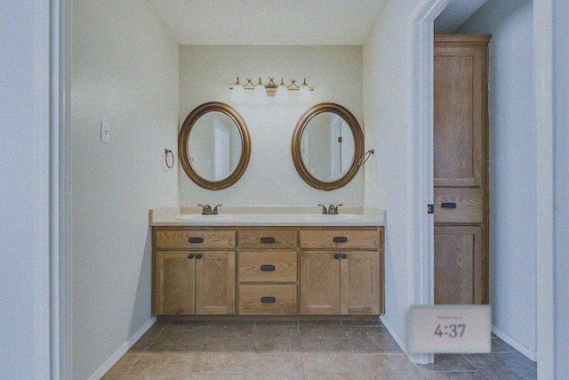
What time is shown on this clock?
4:37
